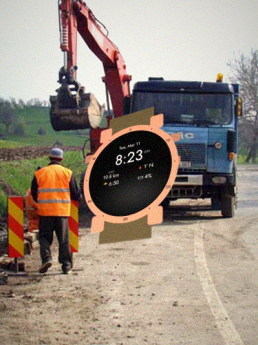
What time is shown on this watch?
8:23
